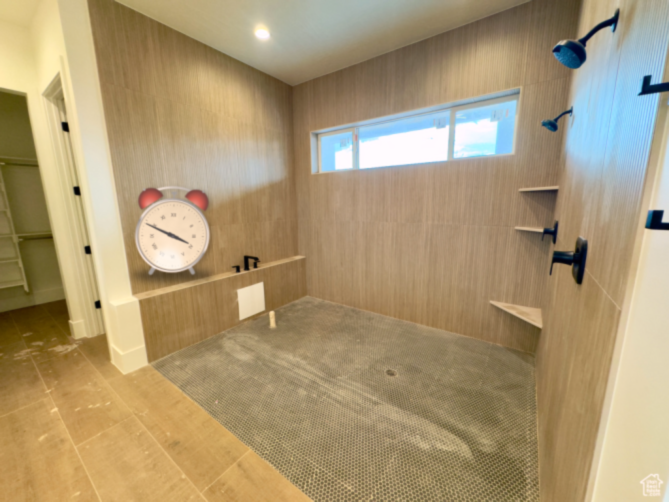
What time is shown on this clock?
3:49
